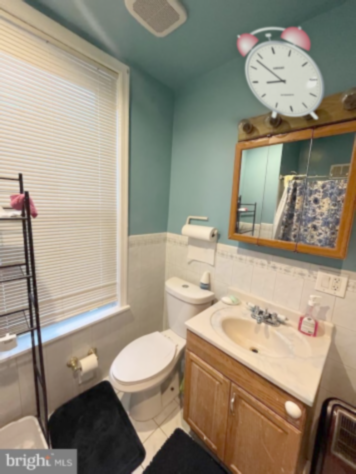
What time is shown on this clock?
8:53
